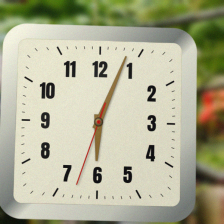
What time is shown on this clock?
6:03:33
